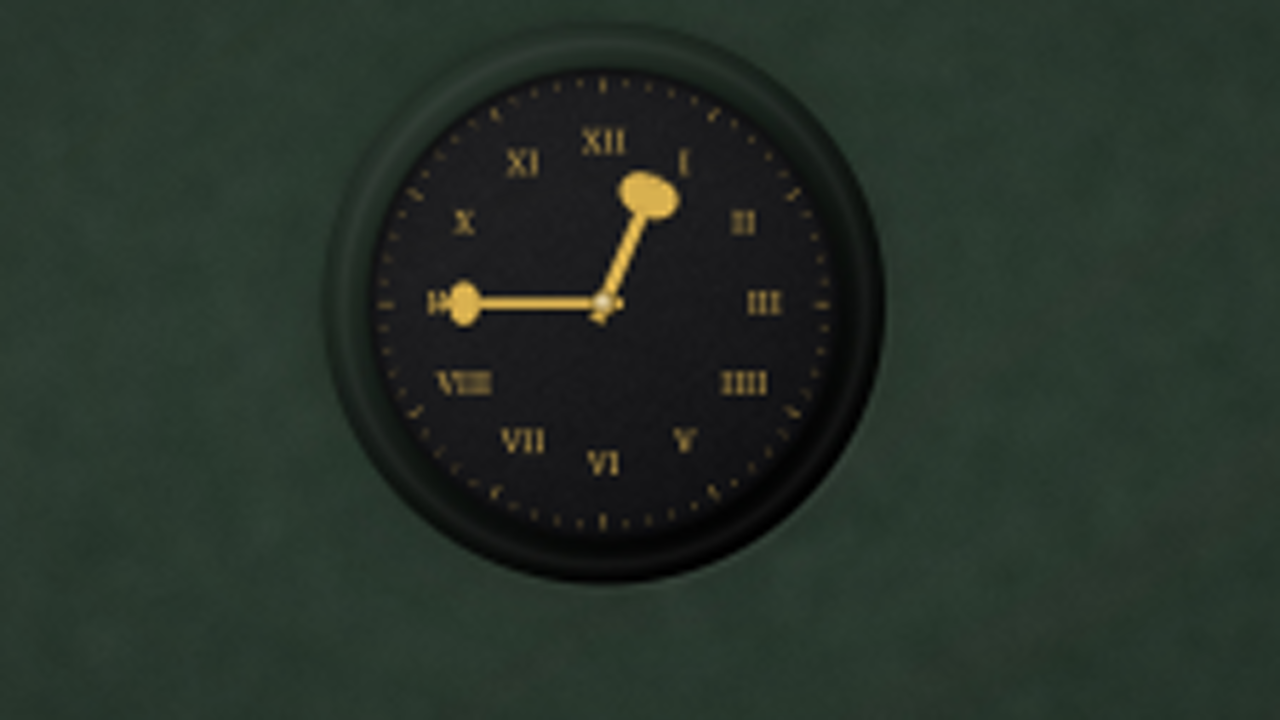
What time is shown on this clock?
12:45
